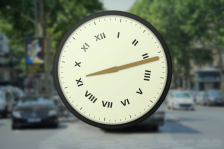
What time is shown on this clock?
9:16
